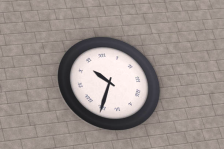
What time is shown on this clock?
10:35
